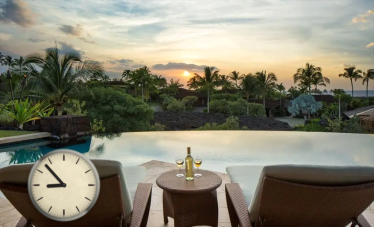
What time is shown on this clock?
8:53
